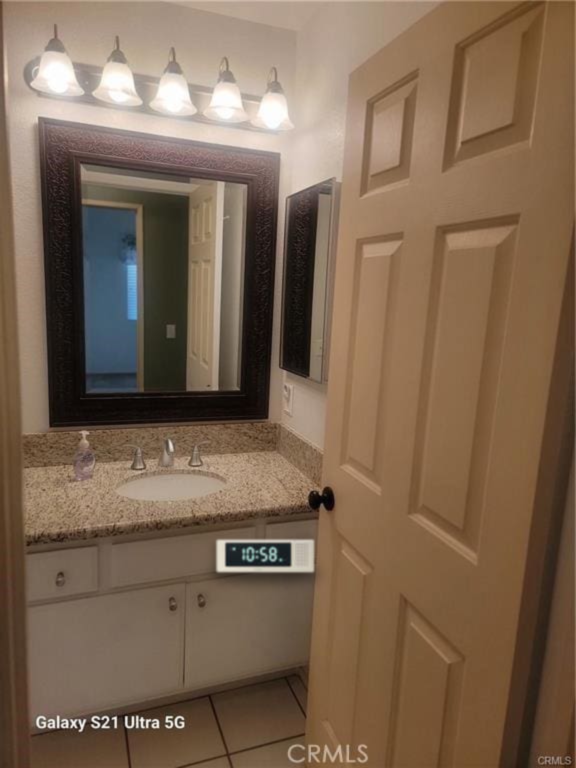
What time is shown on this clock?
10:58
